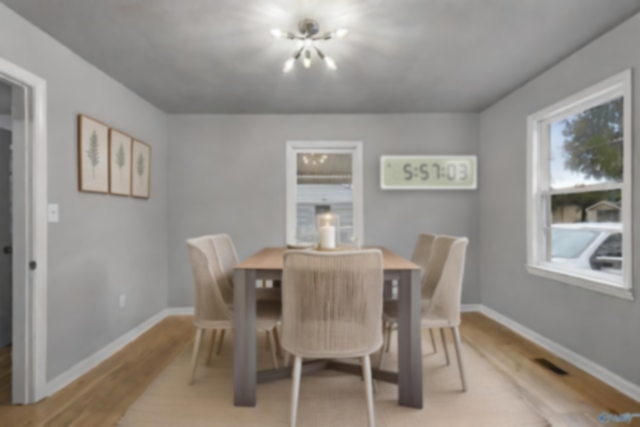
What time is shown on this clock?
5:57:03
